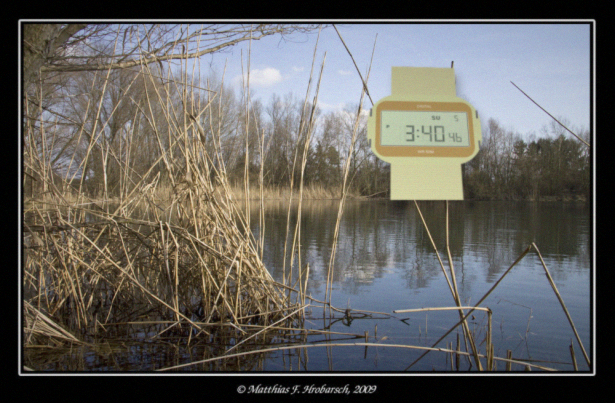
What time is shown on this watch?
3:40:46
